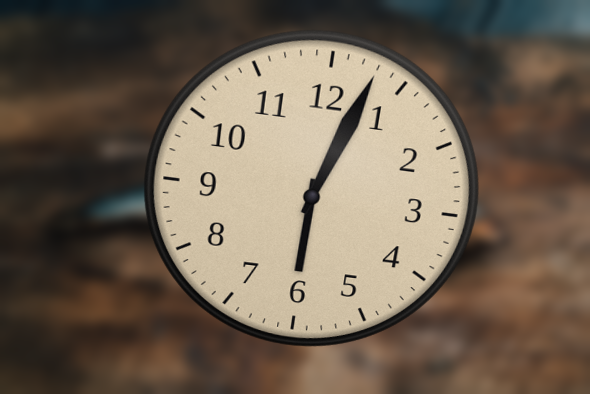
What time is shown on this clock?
6:03
